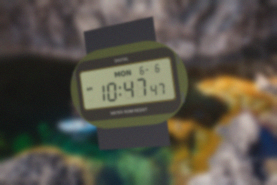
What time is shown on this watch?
10:47:47
